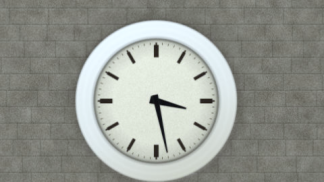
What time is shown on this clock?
3:28
